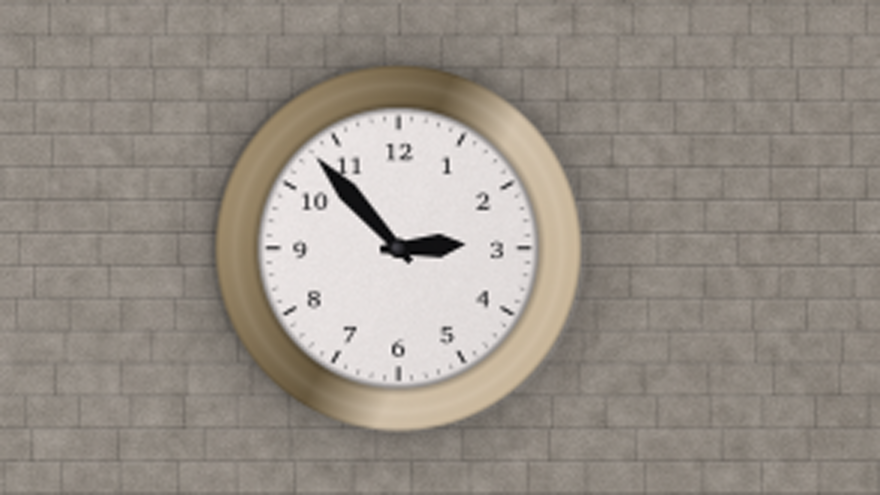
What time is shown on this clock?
2:53
